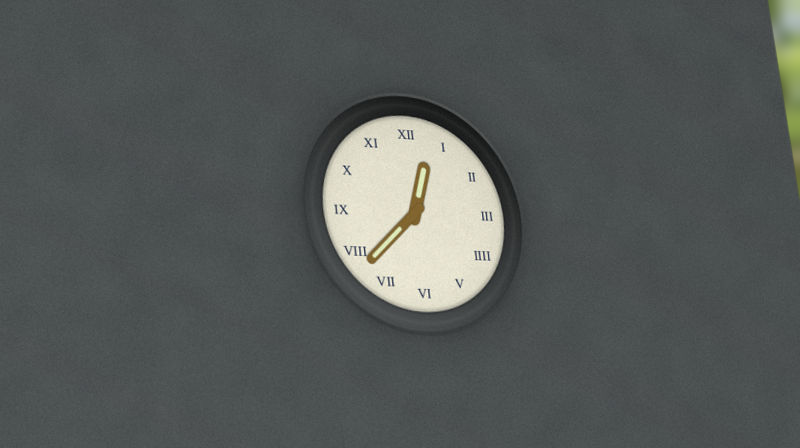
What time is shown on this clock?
12:38
